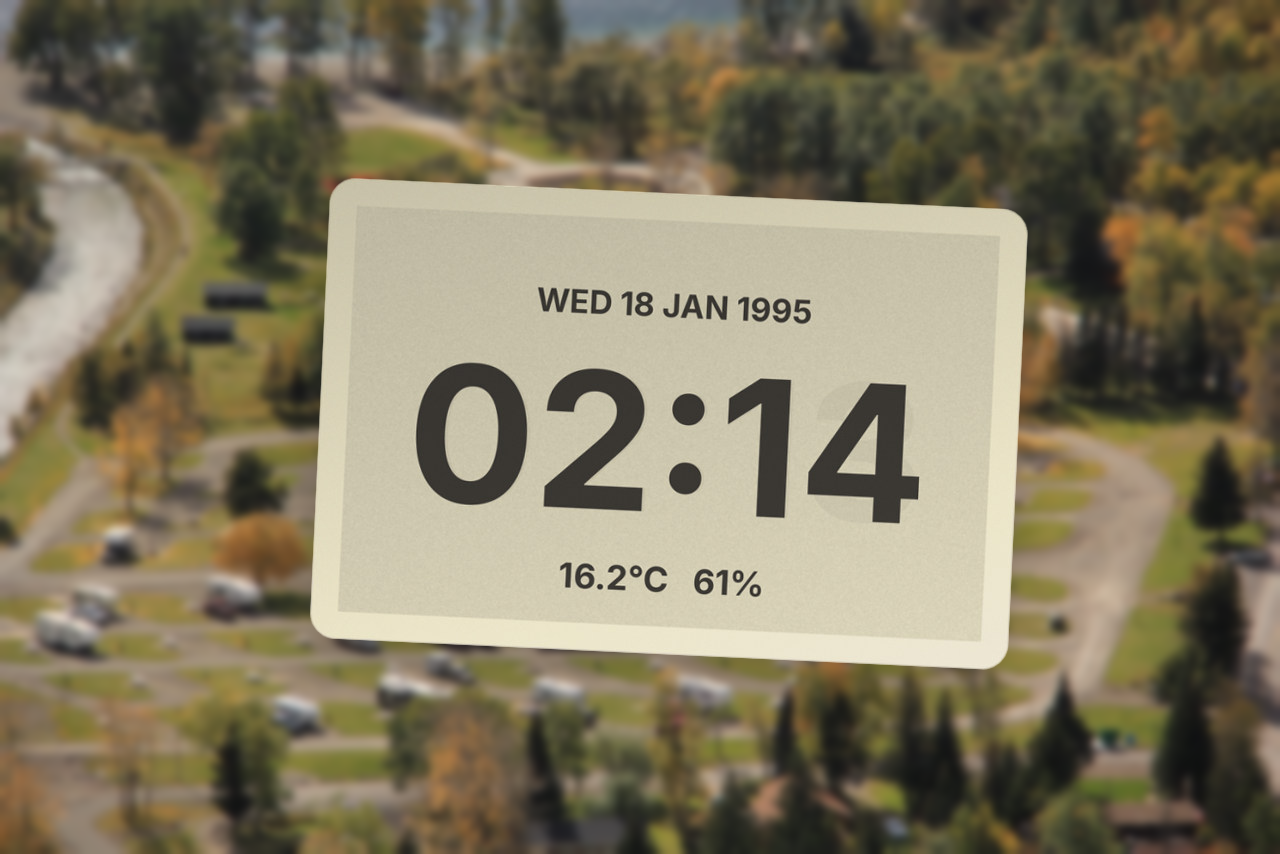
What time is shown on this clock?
2:14
